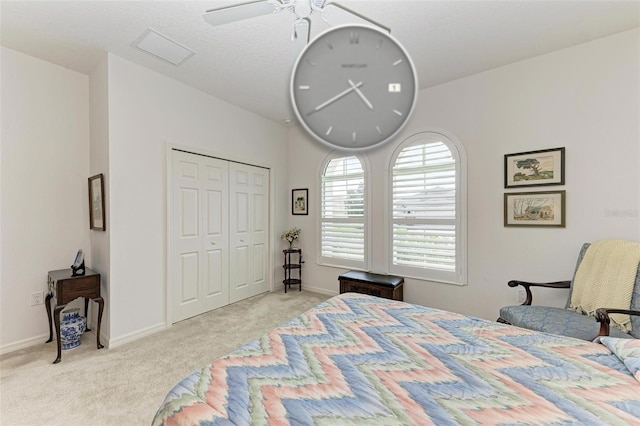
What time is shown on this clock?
4:40
